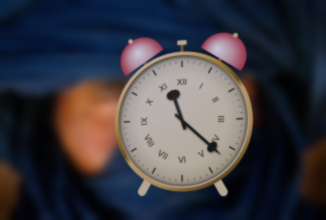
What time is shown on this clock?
11:22
